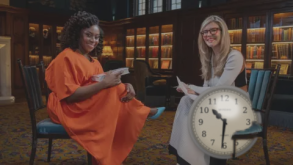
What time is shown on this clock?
10:31
